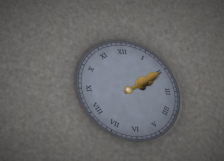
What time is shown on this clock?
2:10
